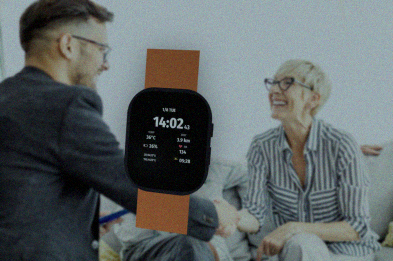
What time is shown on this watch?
14:02
